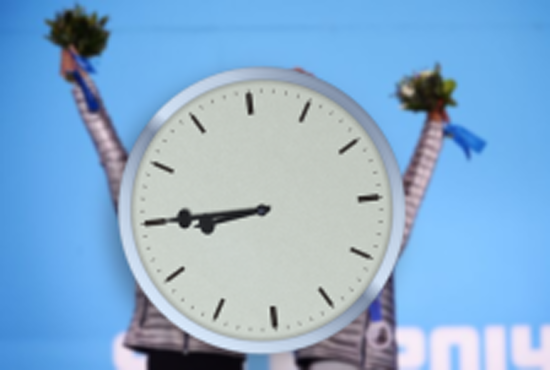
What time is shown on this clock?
8:45
